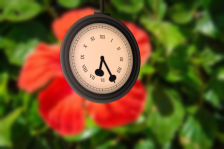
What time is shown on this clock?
6:25
